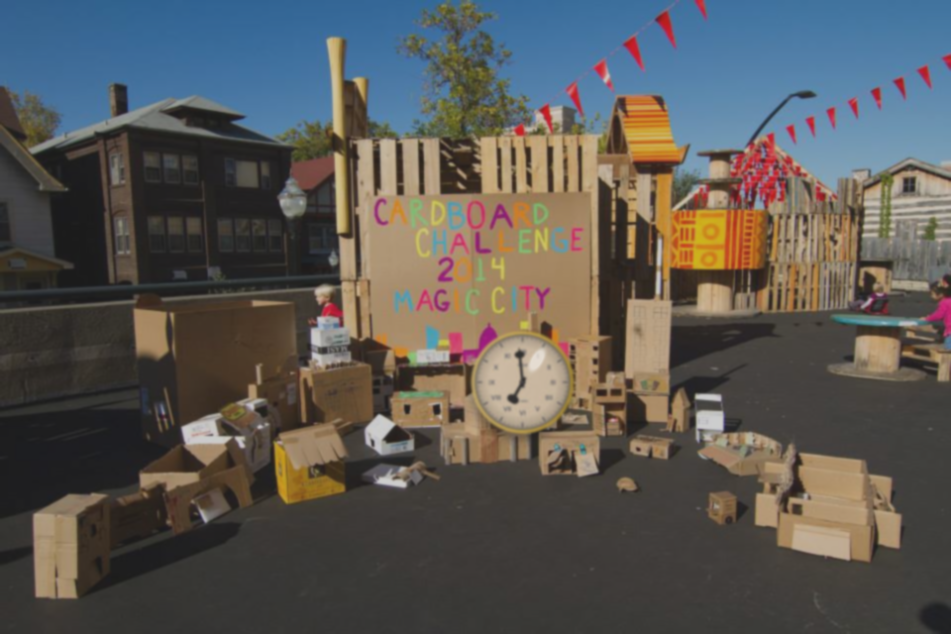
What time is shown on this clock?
6:59
